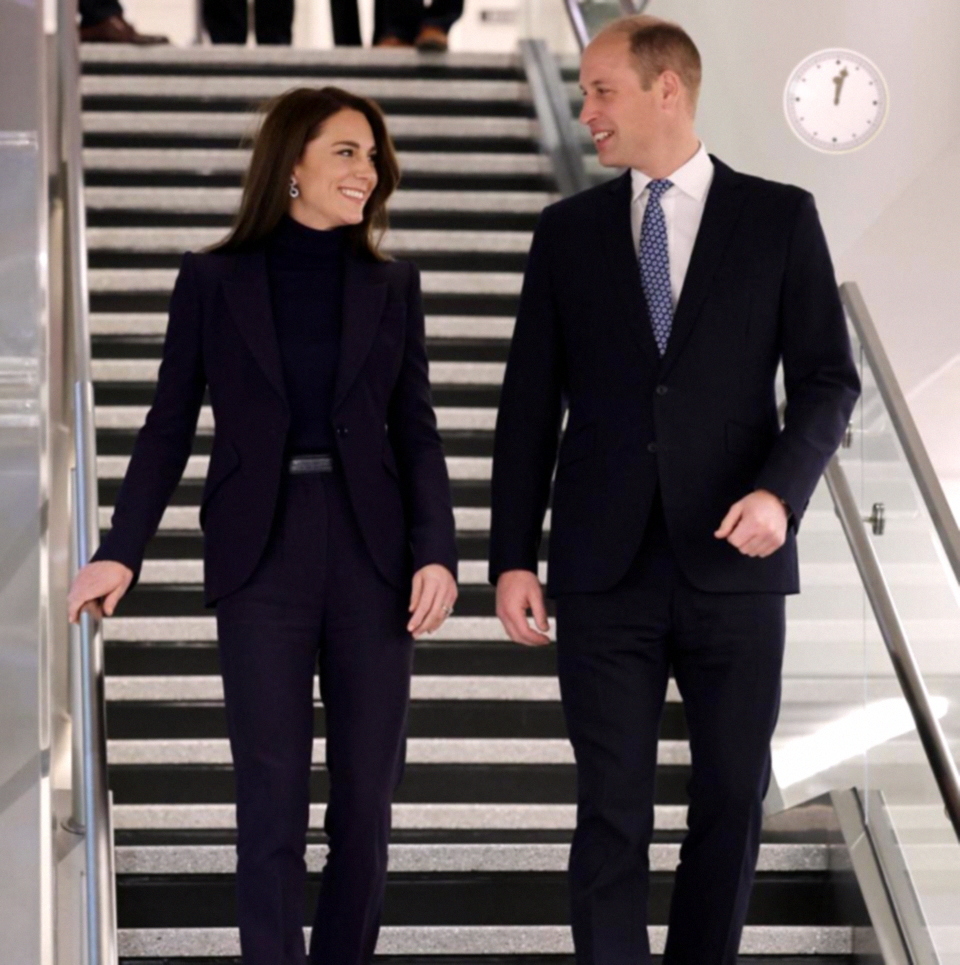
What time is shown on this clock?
12:02
